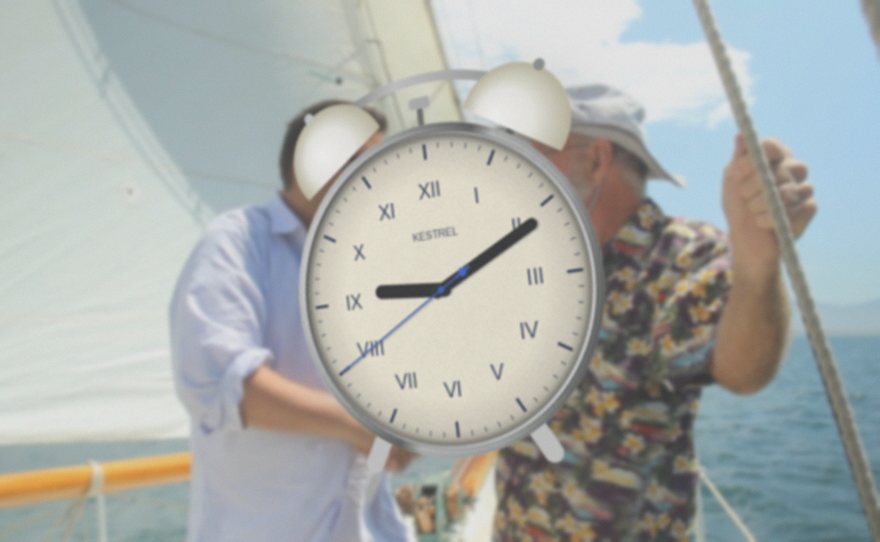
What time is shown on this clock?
9:10:40
